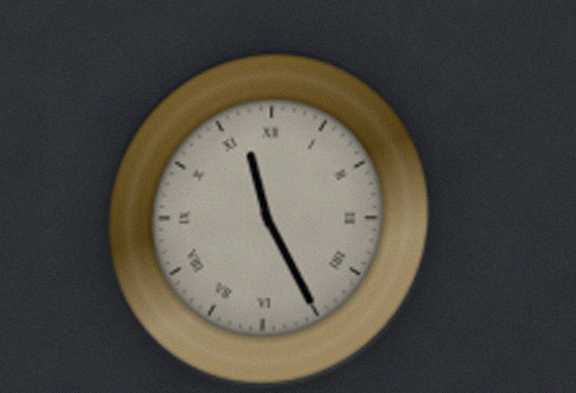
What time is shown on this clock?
11:25
